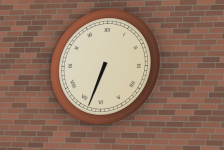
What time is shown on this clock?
6:33
